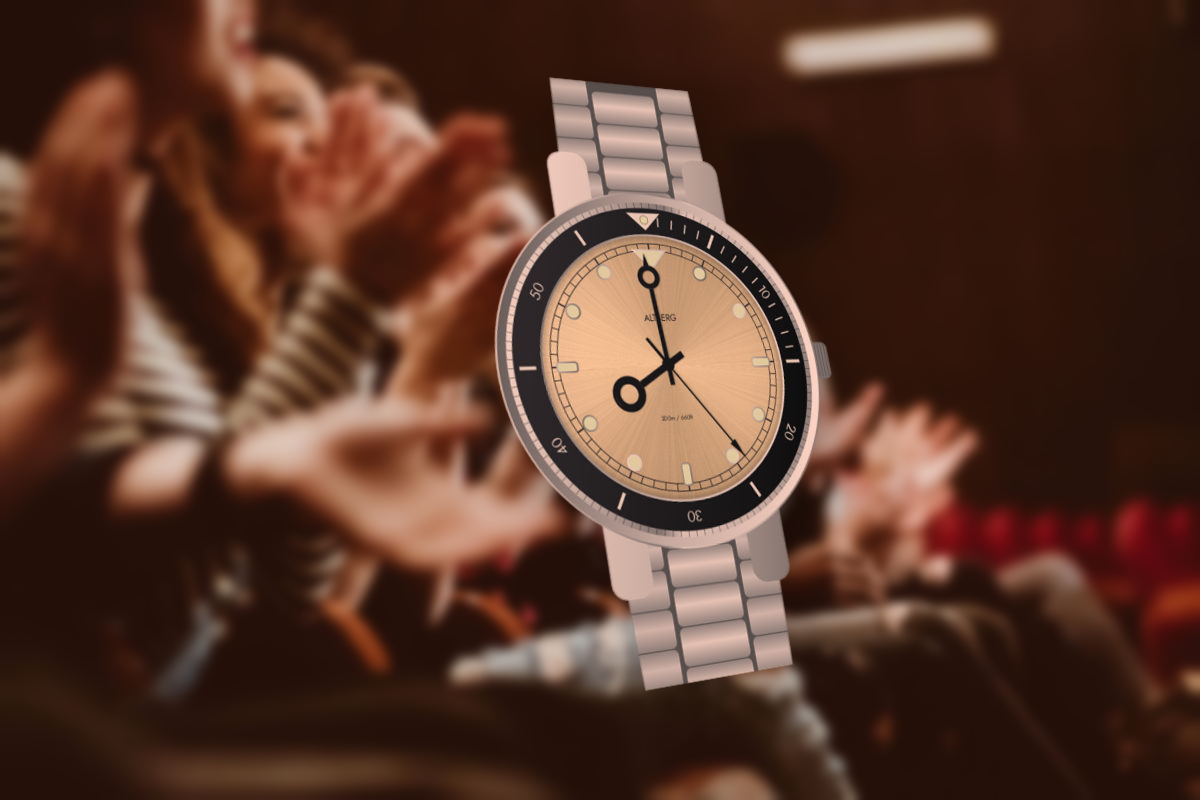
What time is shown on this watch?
7:59:24
